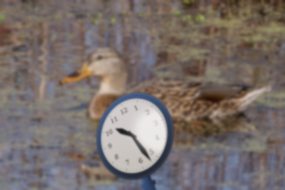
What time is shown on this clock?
10:27
